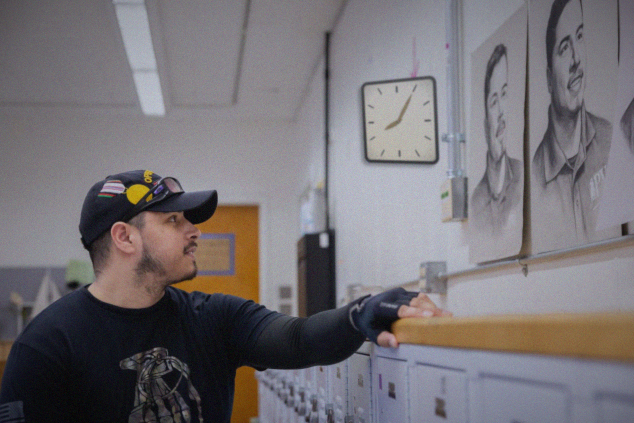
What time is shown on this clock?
8:05
